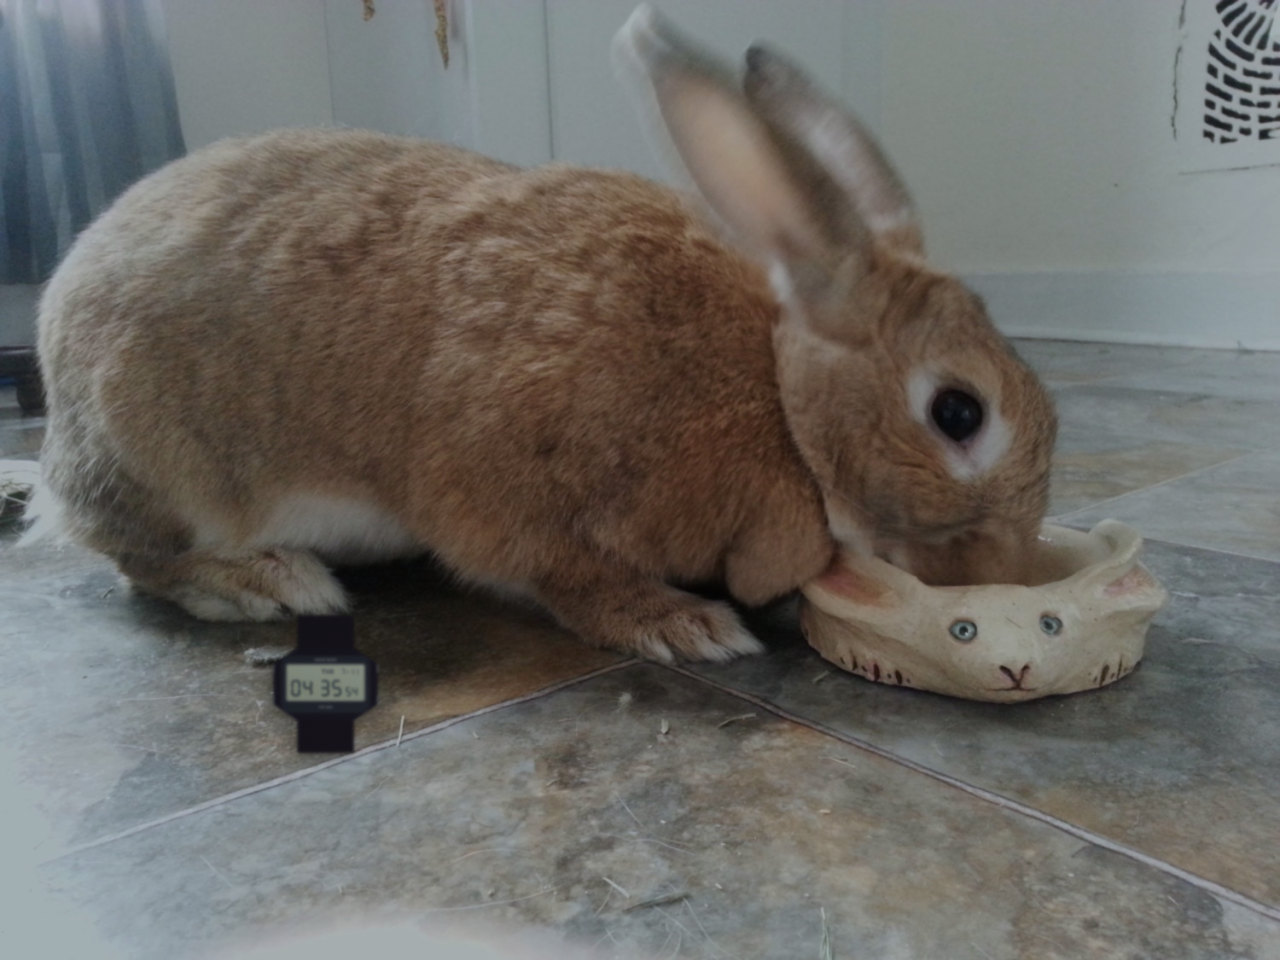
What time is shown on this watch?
4:35
